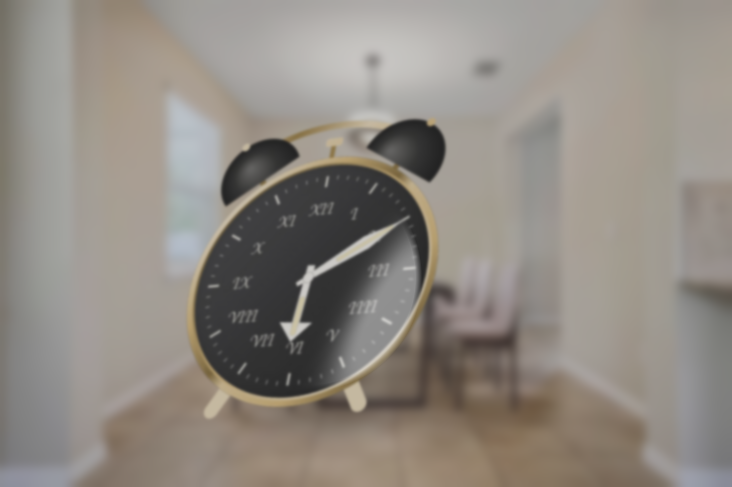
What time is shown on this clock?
6:10
